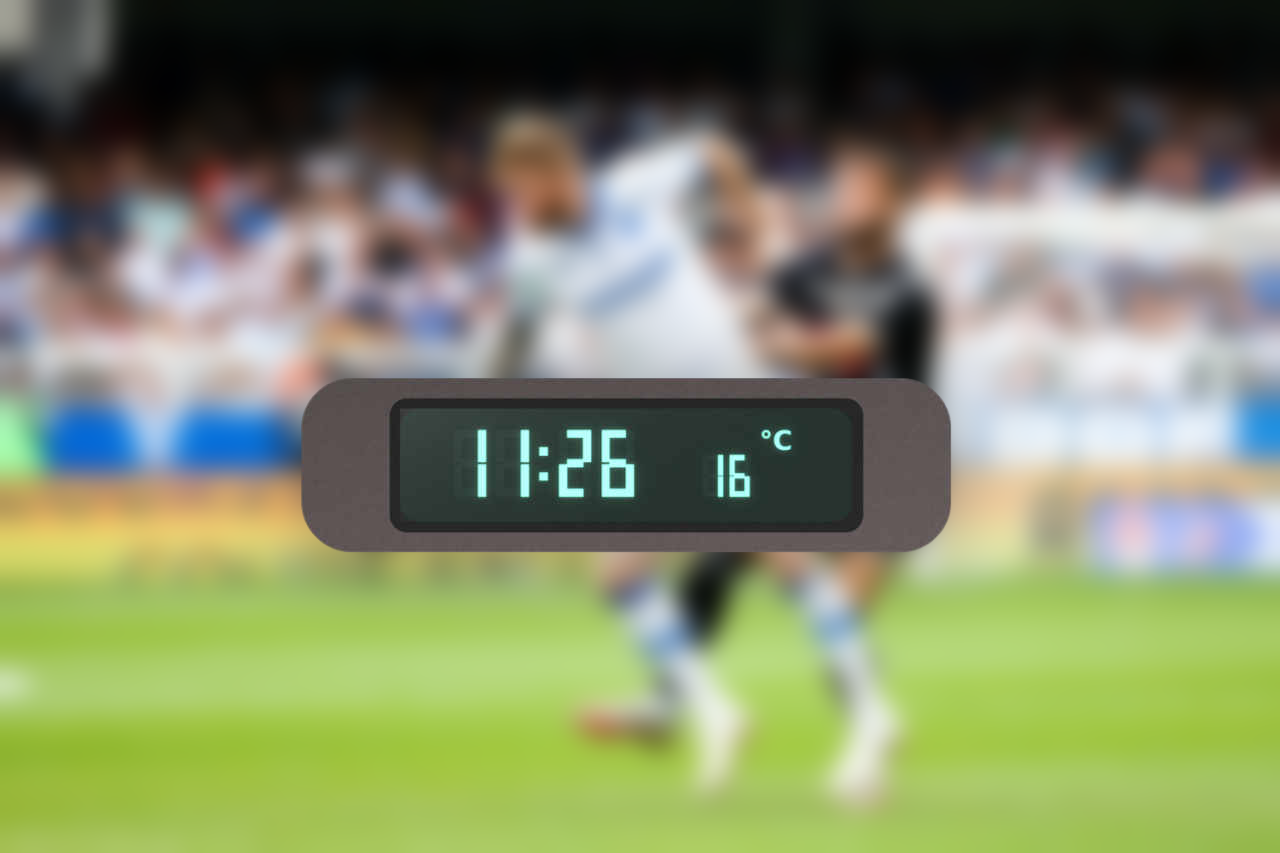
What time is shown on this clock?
11:26
